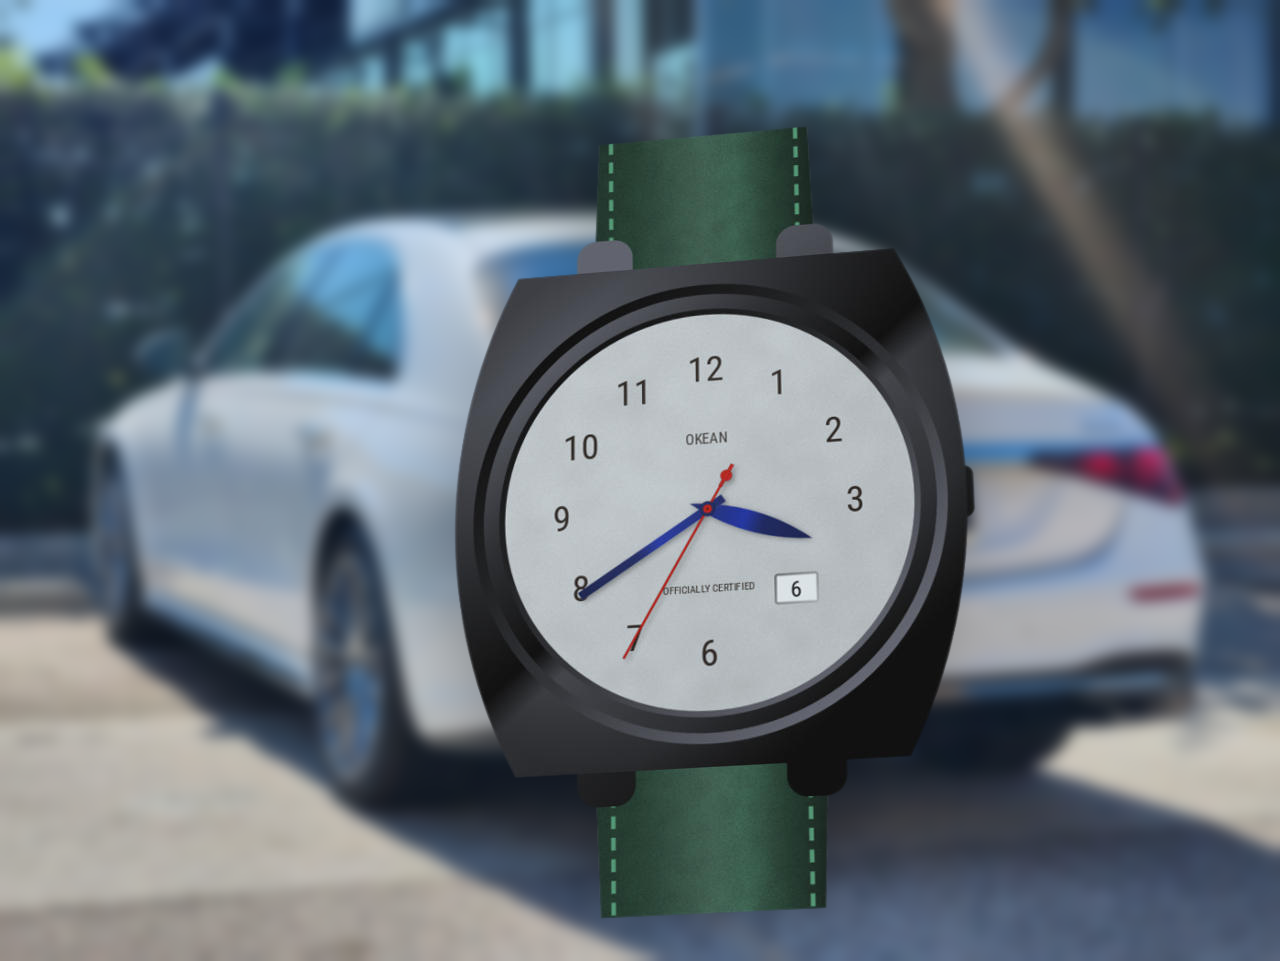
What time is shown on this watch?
3:39:35
